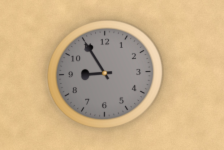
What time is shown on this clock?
8:55
